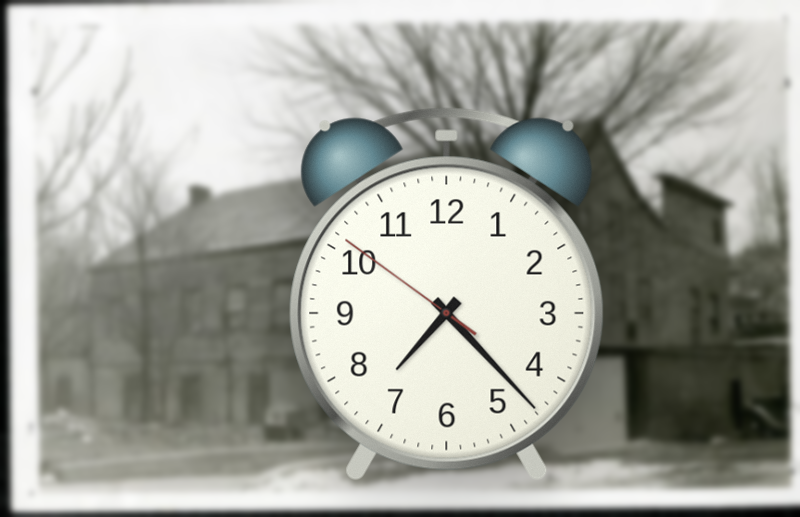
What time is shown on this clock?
7:22:51
